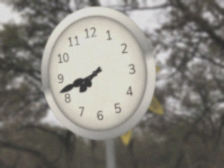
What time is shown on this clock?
7:42
